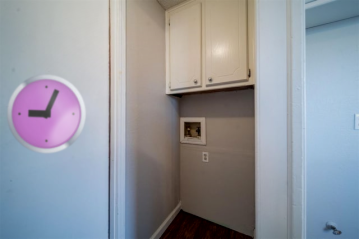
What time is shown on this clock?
9:04
